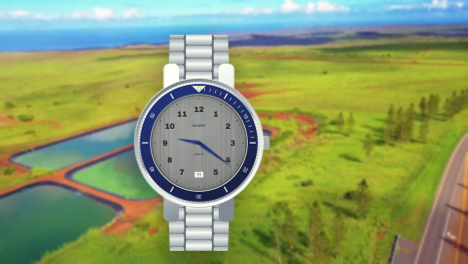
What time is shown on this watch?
9:21
